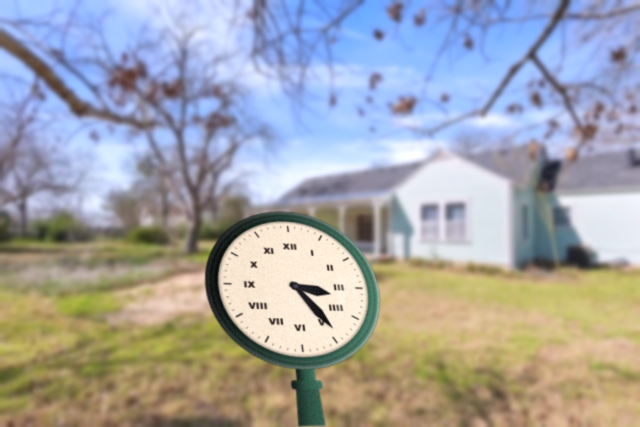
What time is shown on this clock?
3:24
